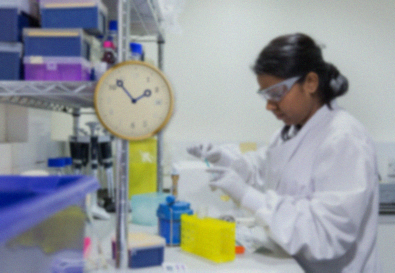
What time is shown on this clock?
1:53
